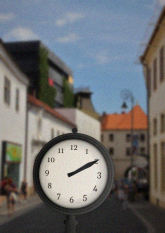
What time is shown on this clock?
2:10
